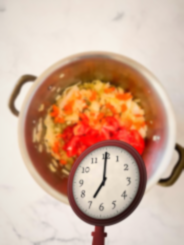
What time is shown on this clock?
7:00
